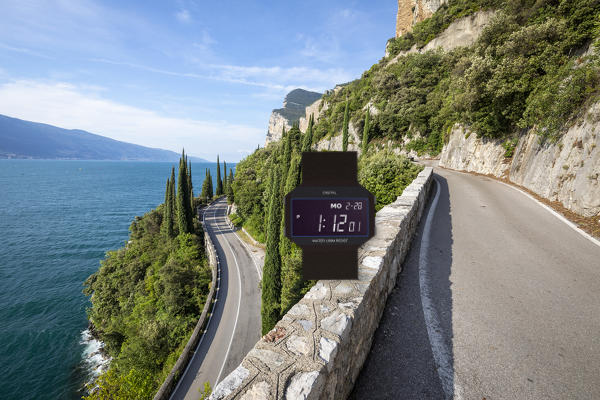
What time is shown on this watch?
1:12:01
